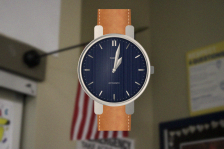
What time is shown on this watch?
1:02
